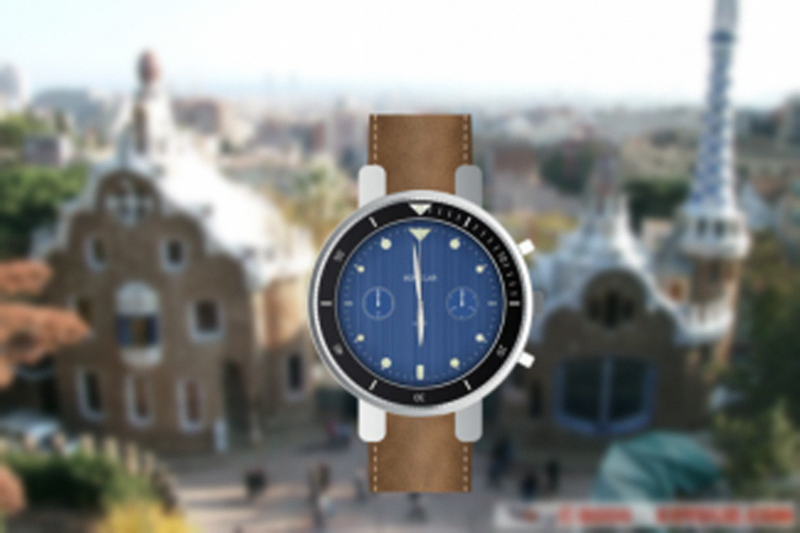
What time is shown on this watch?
5:59
